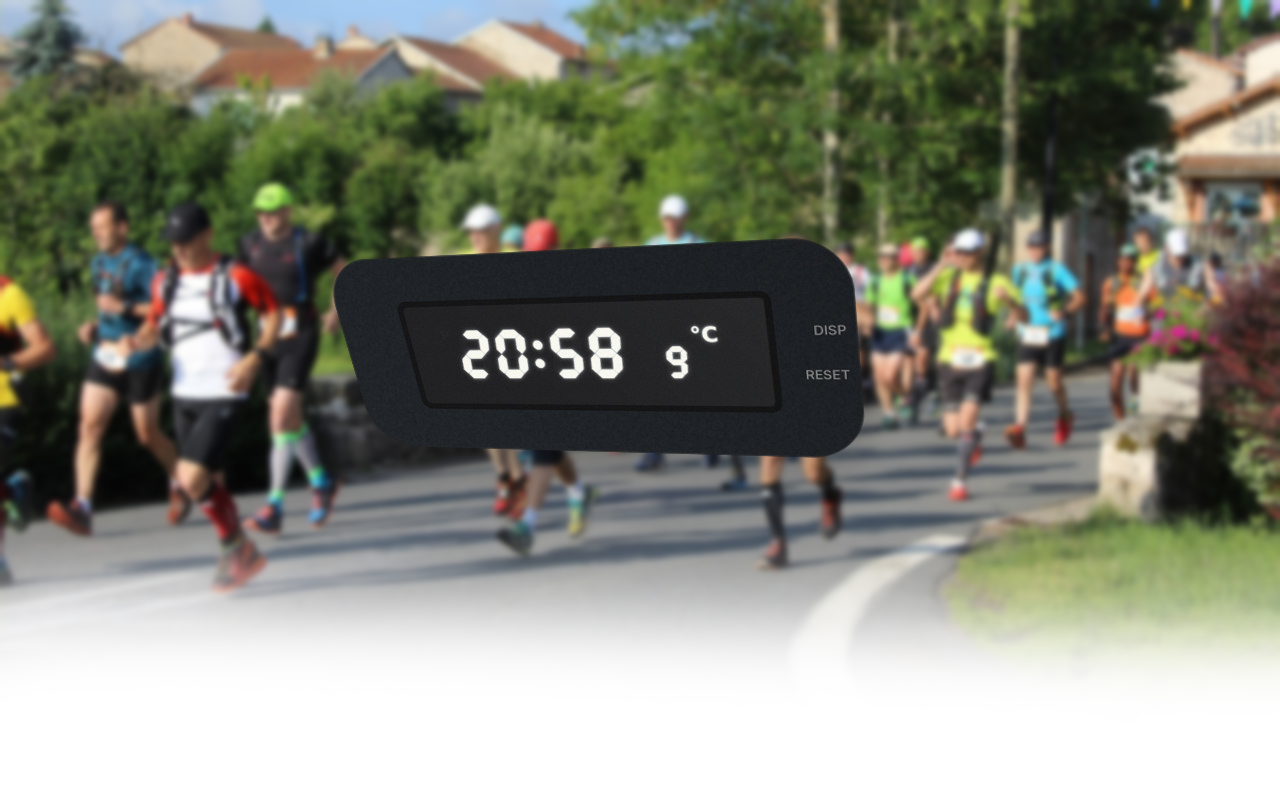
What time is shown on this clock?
20:58
